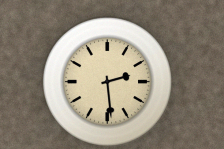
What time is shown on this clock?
2:29
